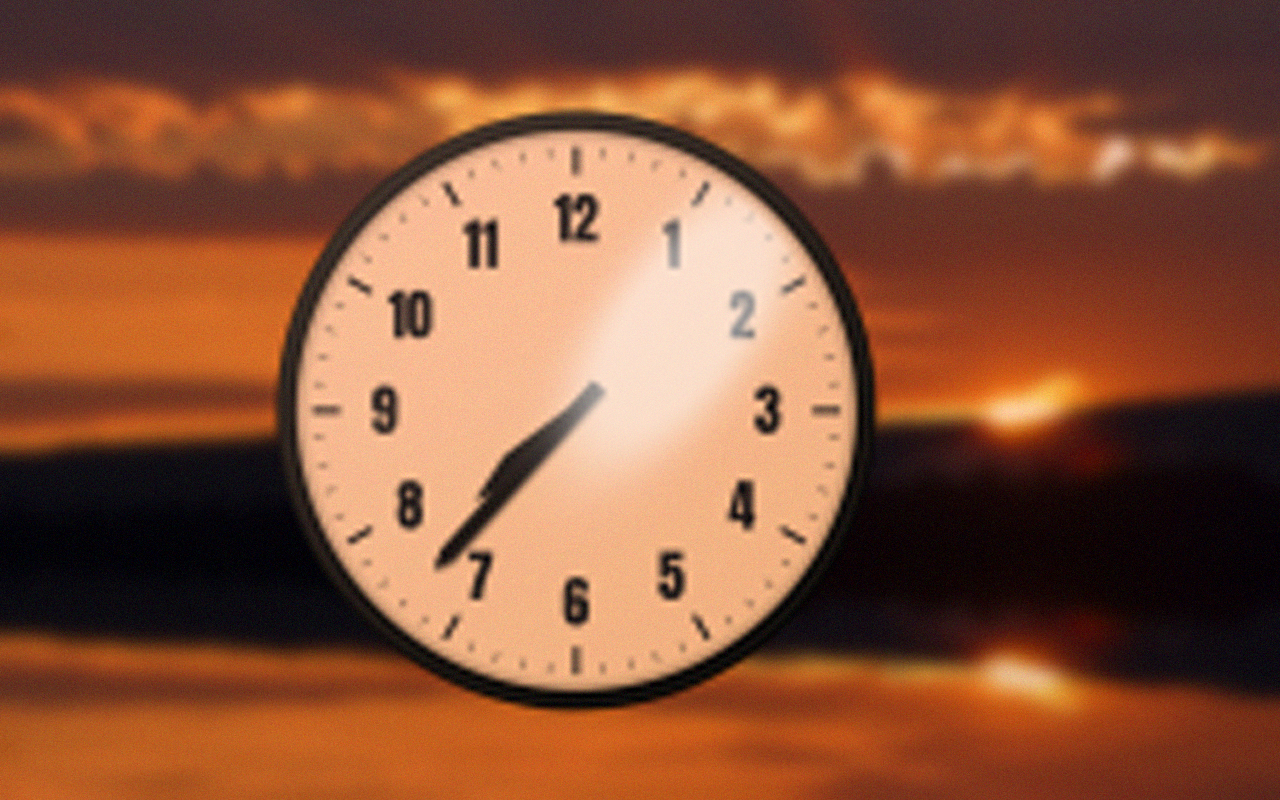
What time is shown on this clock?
7:37
